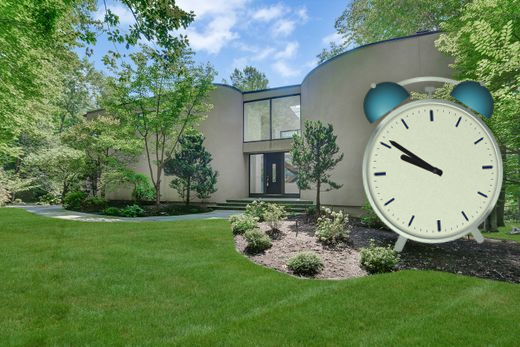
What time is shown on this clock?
9:51
